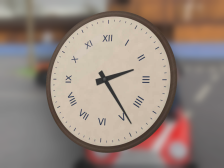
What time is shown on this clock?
2:24
